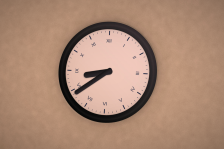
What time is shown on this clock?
8:39
